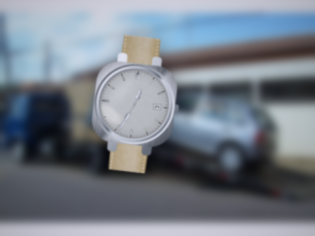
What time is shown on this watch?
12:34
